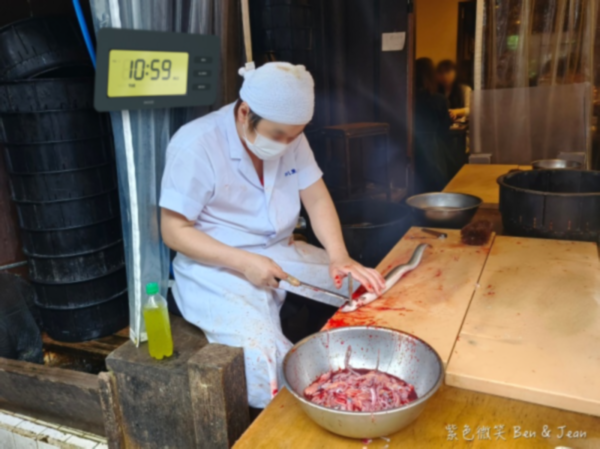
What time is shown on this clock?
10:59
